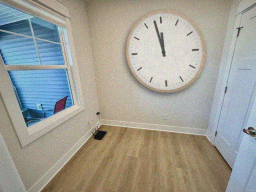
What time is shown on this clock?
11:58
